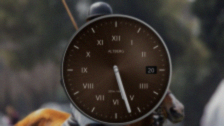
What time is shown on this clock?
5:27
